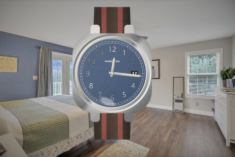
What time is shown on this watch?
12:16
